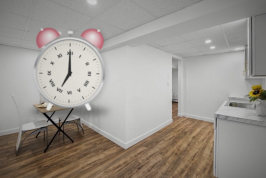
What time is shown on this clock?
7:00
